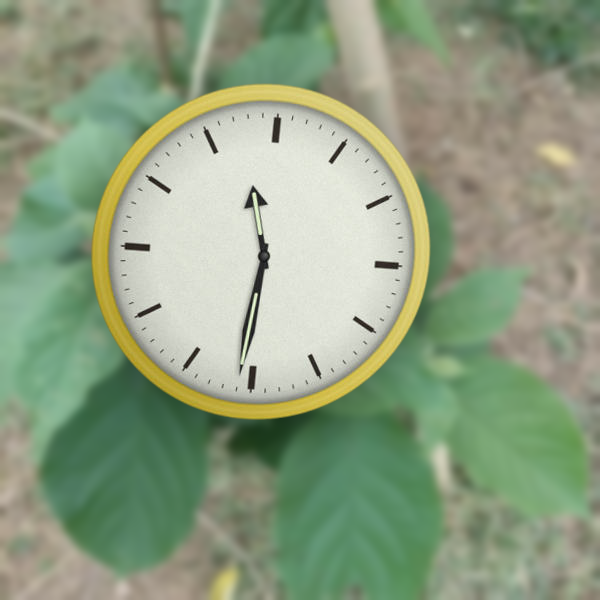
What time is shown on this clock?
11:31
